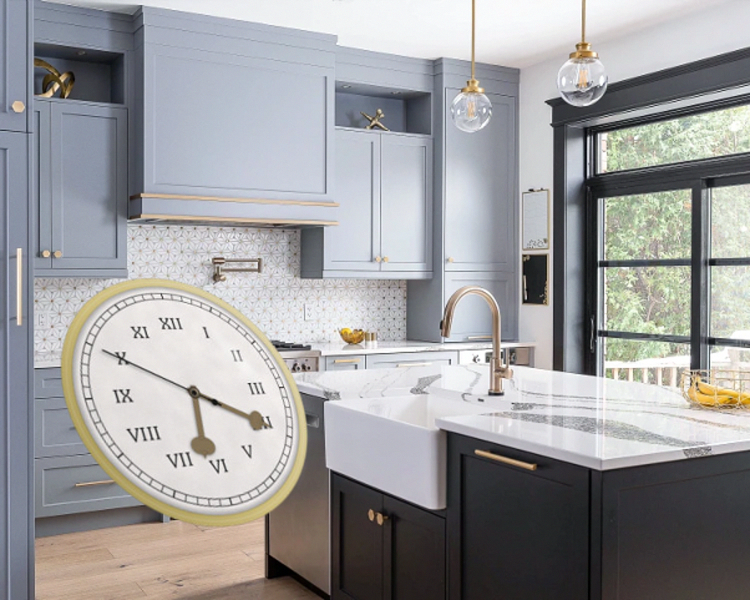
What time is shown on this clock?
6:19:50
